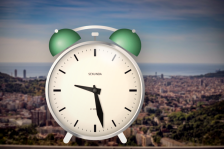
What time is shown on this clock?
9:28
